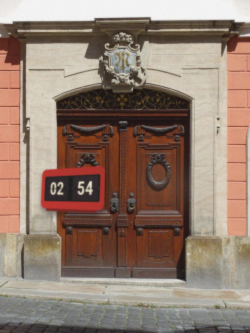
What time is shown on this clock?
2:54
